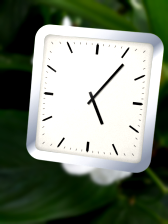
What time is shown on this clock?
5:06
